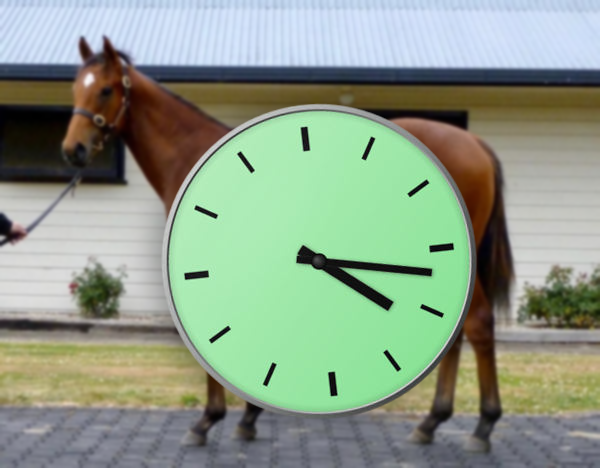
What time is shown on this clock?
4:17
